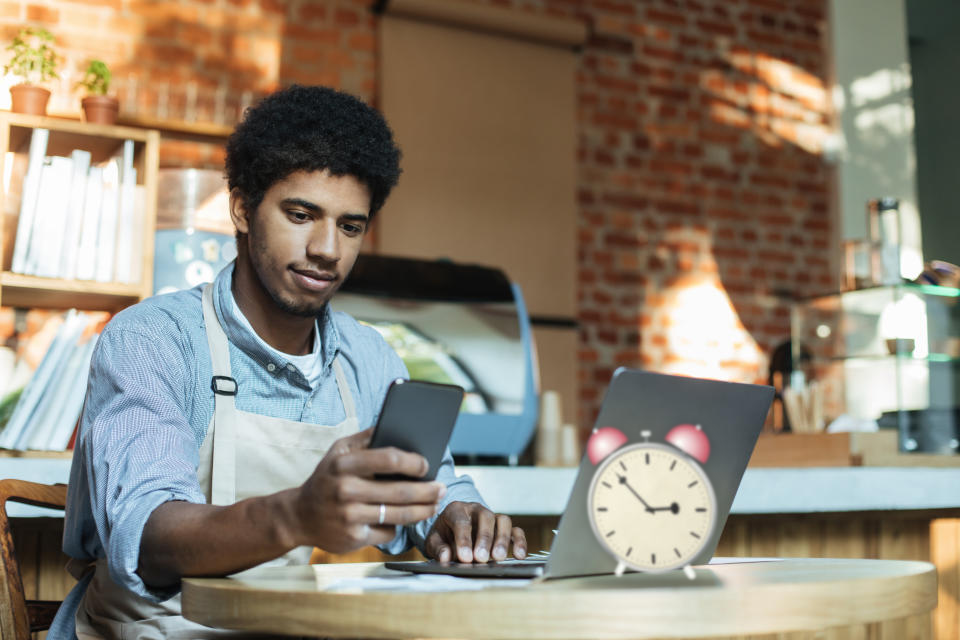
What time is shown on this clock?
2:53
